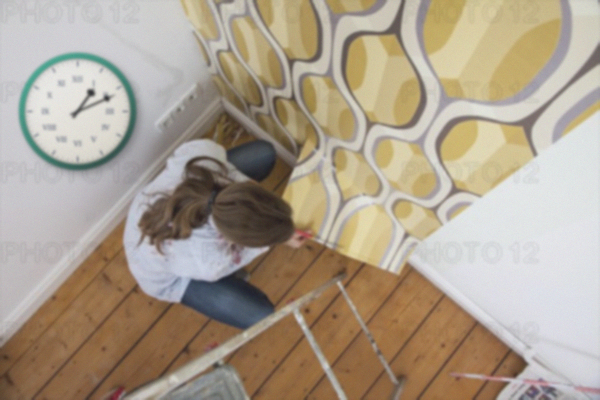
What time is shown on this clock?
1:11
